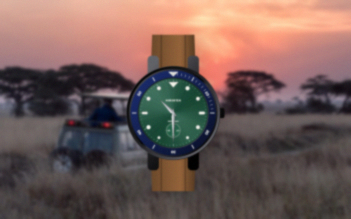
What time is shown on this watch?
10:30
